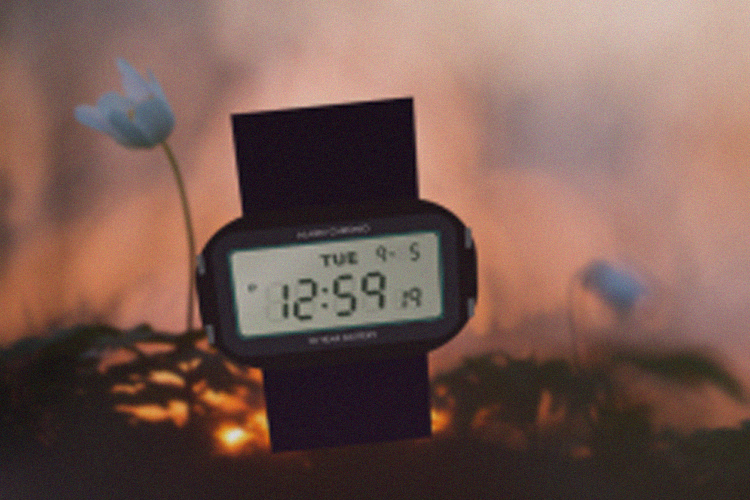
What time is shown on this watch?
12:59:19
